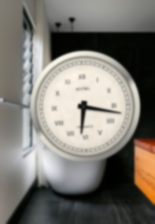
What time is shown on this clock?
6:17
